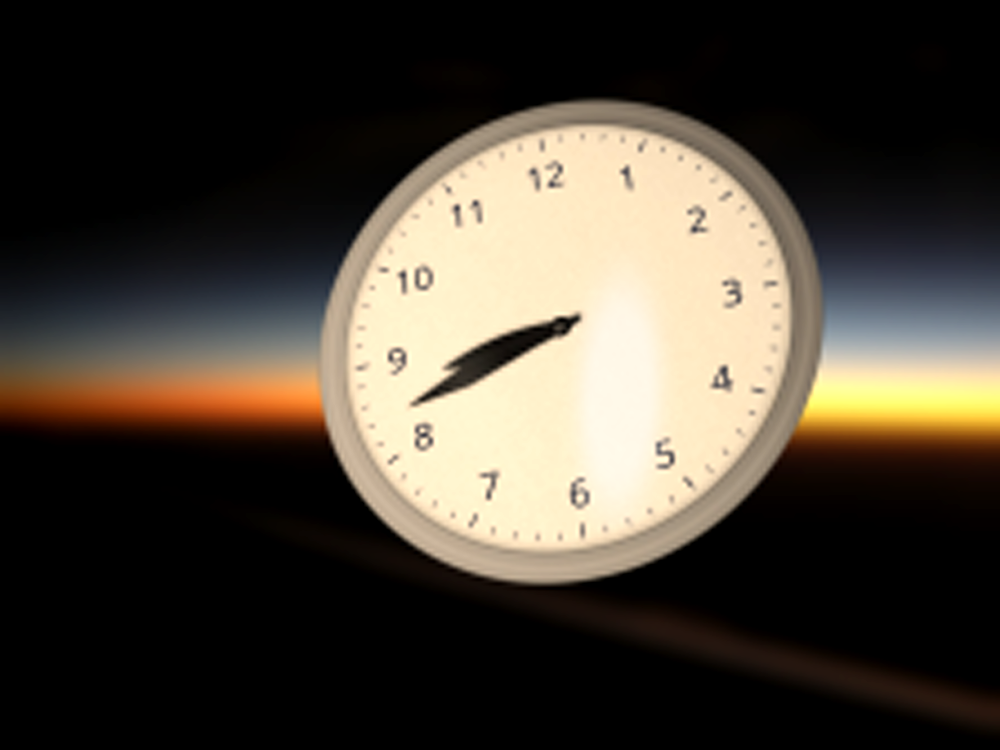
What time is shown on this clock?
8:42
